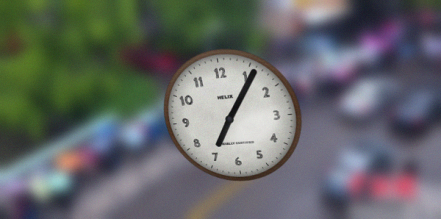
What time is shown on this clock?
7:06
